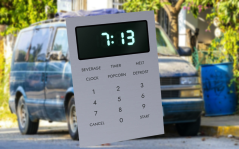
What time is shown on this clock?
7:13
